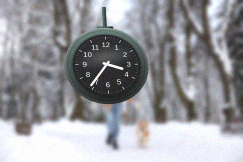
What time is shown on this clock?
3:36
